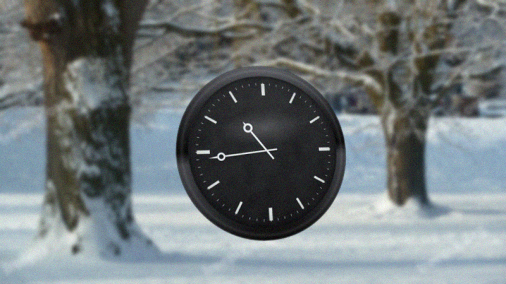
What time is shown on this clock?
10:44
